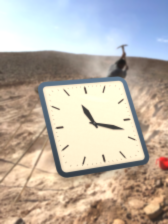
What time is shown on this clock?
11:18
